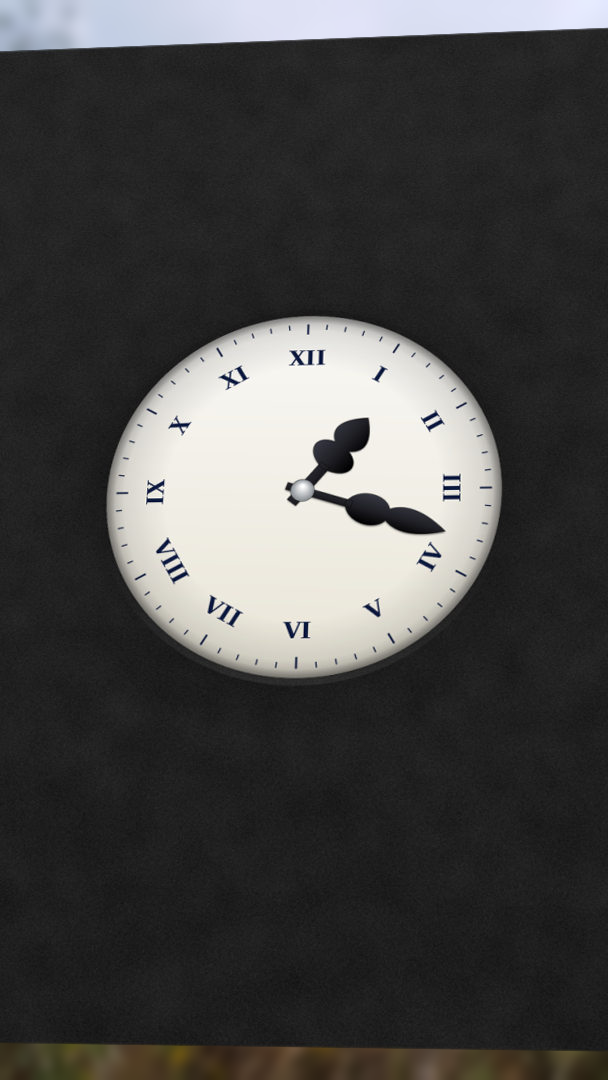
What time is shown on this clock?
1:18
